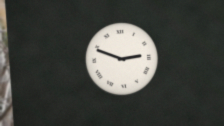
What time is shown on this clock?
2:49
